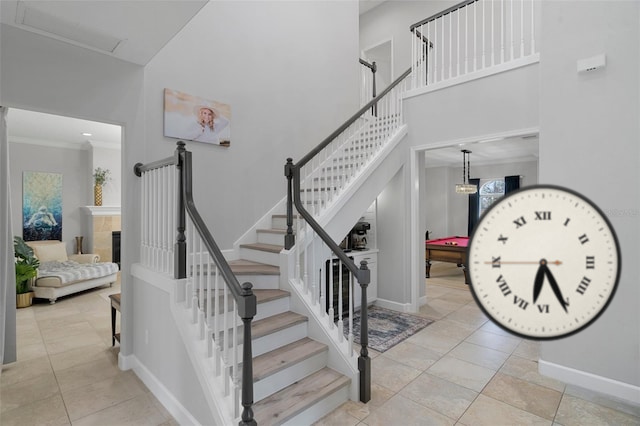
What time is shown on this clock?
6:25:45
